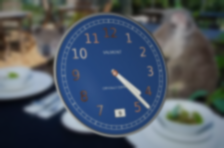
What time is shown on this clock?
4:23
